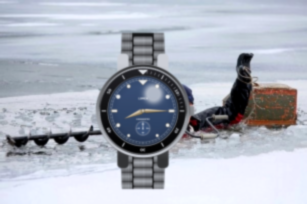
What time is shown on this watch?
8:15
